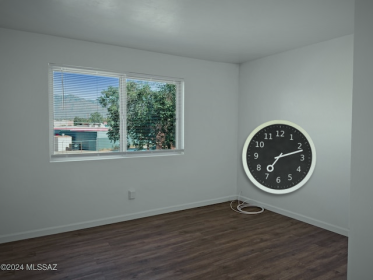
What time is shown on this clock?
7:12
